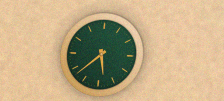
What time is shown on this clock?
5:38
